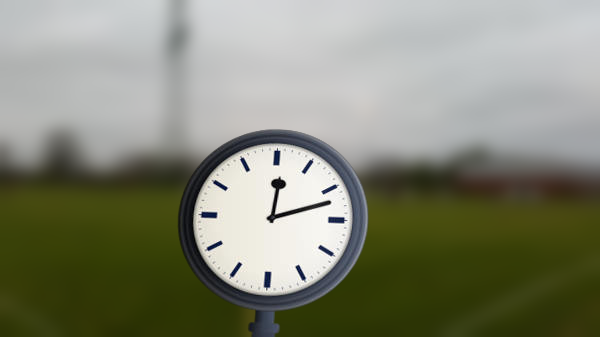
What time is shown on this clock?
12:12
